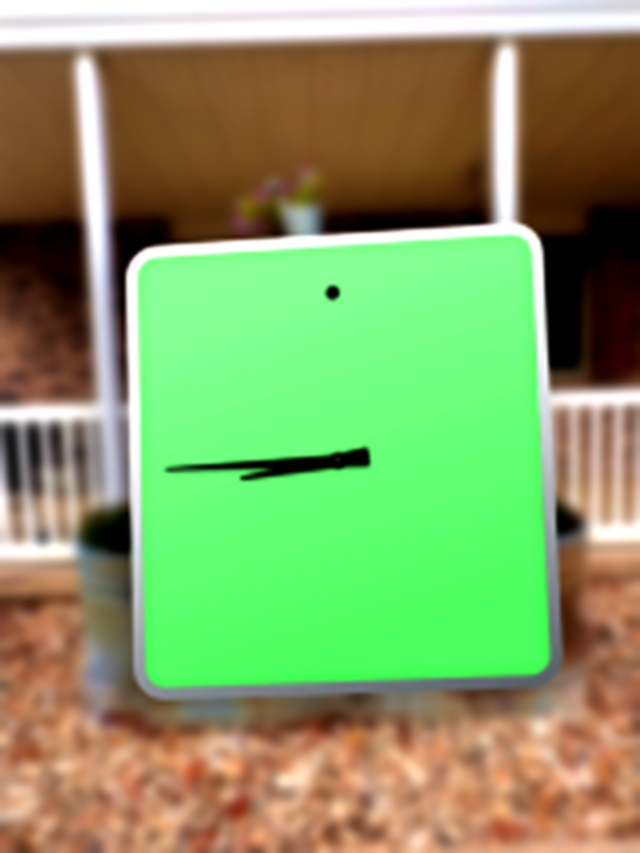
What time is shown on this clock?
8:45
